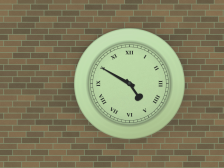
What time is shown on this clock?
4:50
